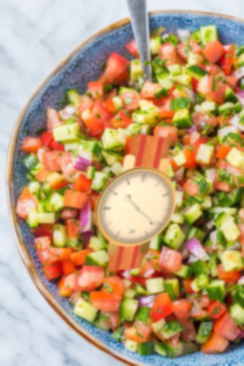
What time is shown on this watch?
10:21
